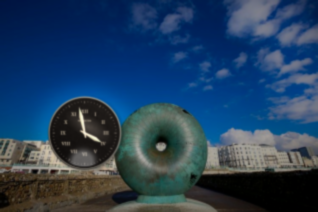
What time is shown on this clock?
3:58
